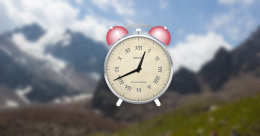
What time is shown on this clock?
12:41
